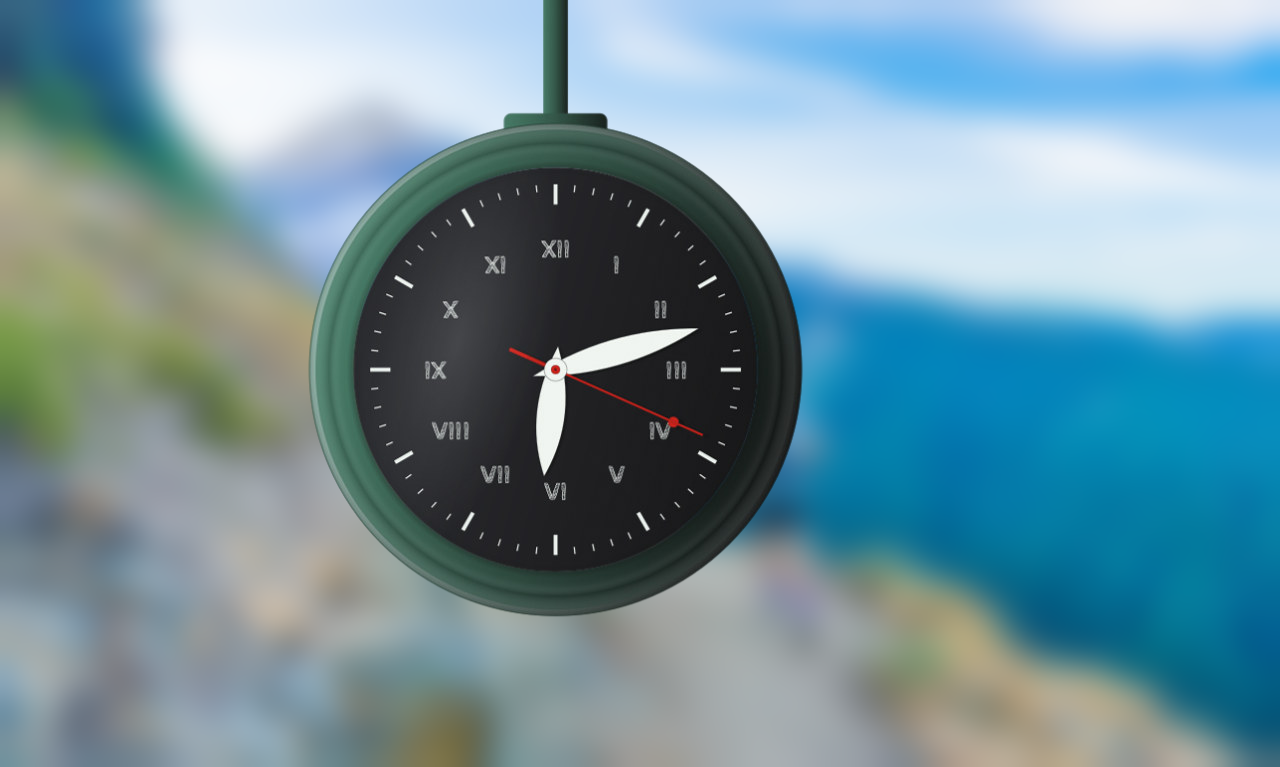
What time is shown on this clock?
6:12:19
